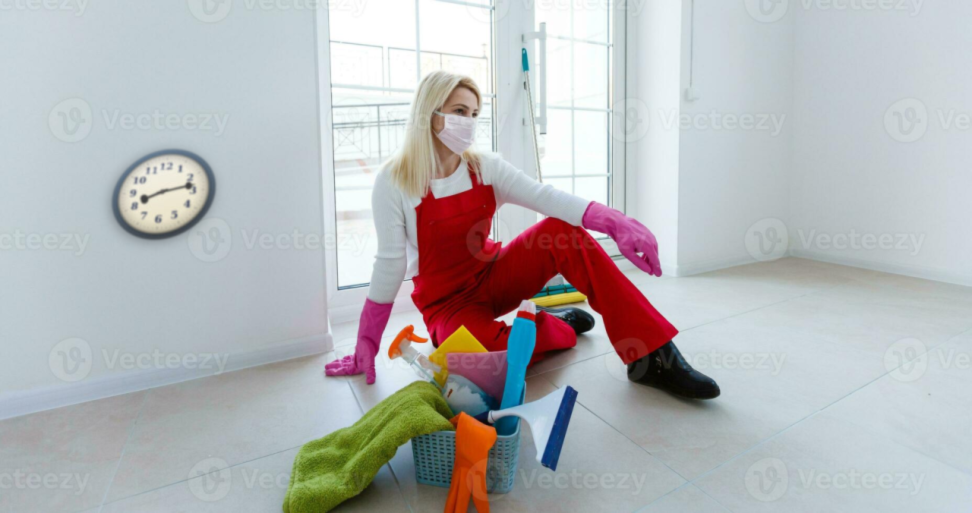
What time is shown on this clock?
8:13
